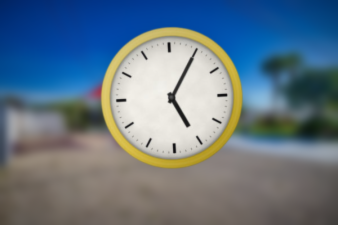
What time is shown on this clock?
5:05
